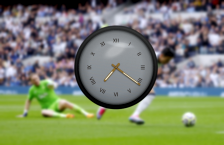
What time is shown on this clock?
7:21
